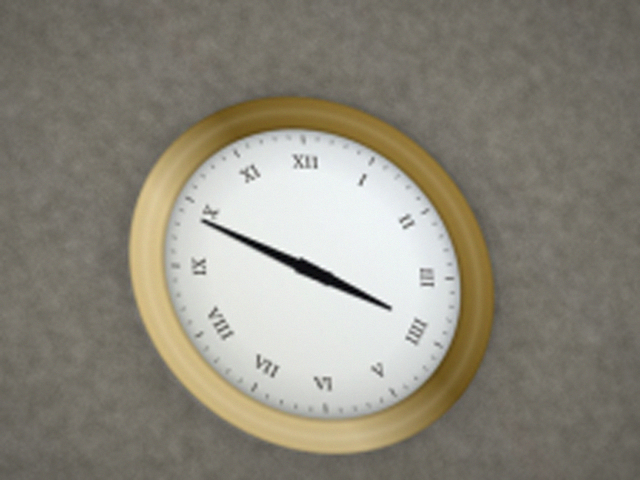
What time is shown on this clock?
3:49
